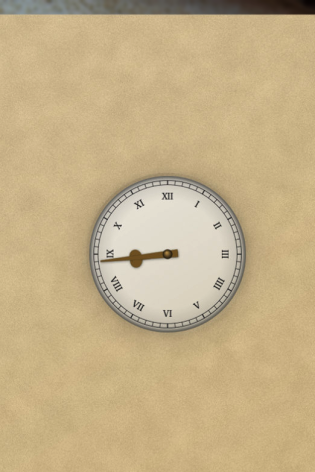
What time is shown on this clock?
8:44
